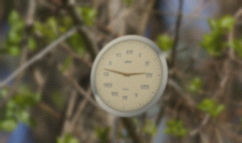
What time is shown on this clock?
2:47
